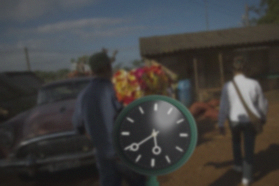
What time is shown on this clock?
5:39
